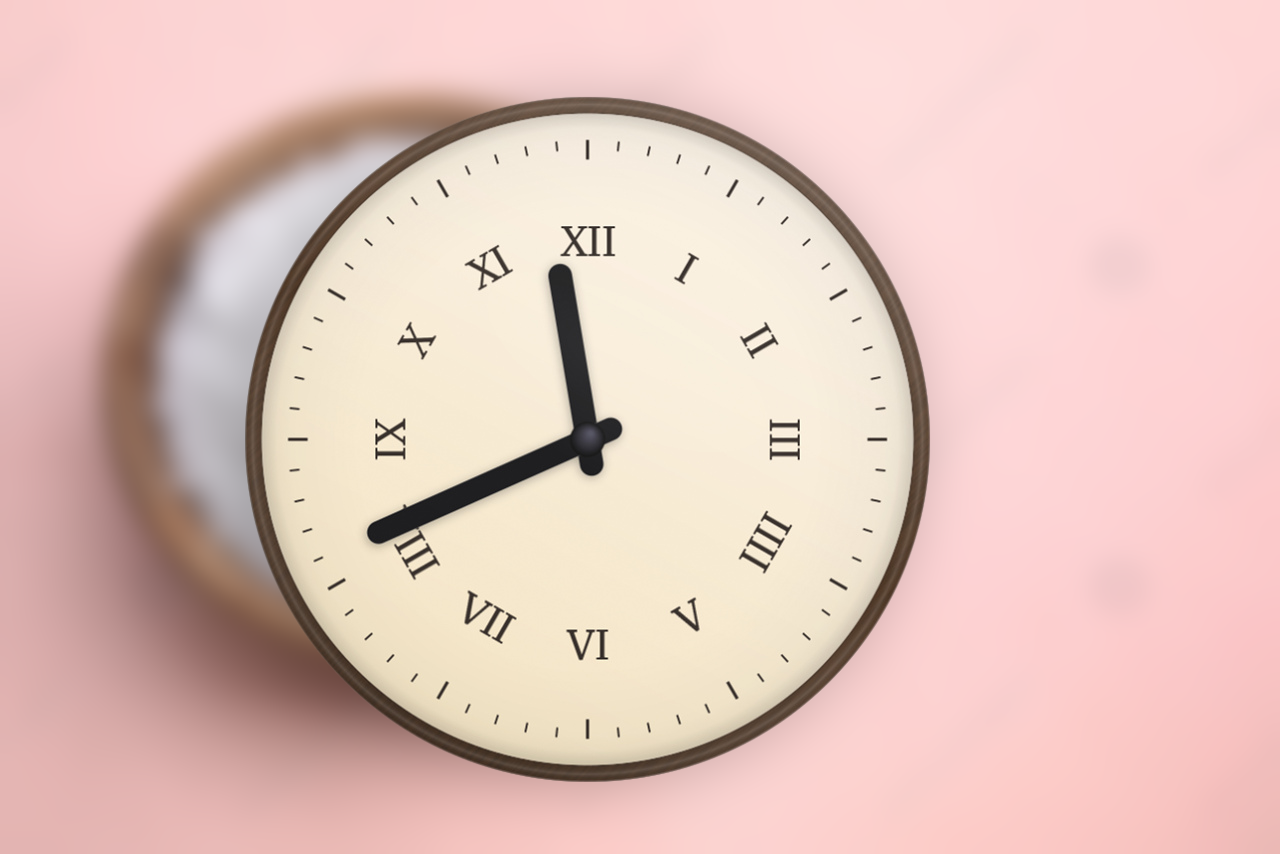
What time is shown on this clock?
11:41
